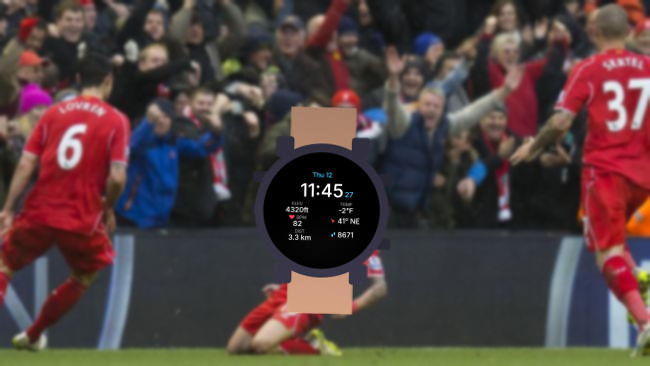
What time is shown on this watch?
11:45:27
